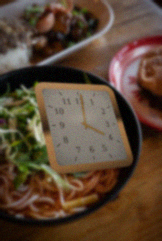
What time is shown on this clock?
4:01
